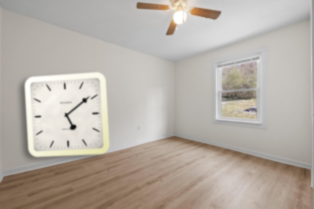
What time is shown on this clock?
5:09
